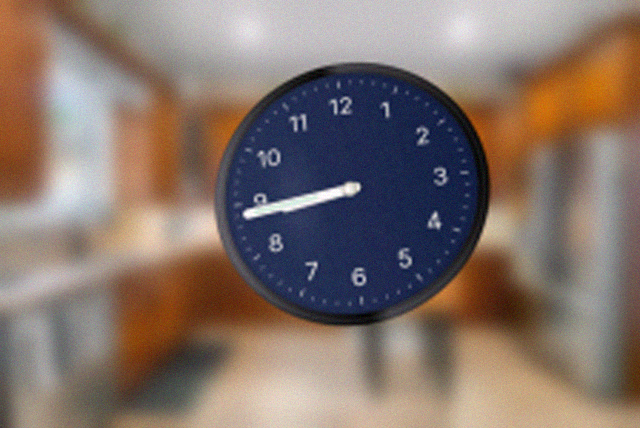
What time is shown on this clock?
8:44
